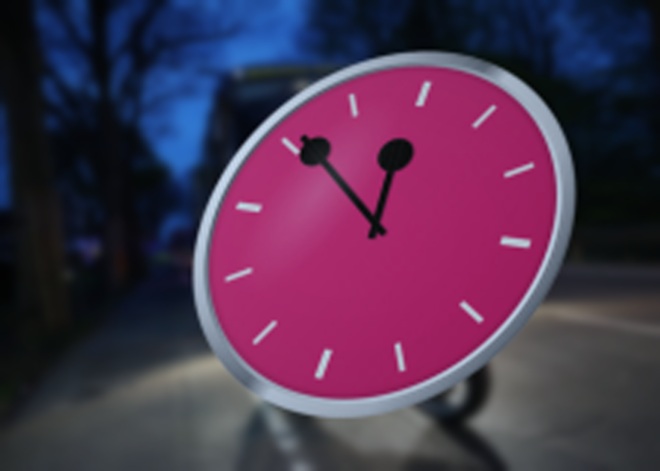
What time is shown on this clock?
11:51
